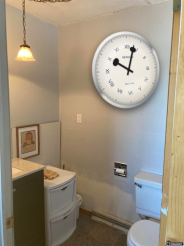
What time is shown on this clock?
10:03
